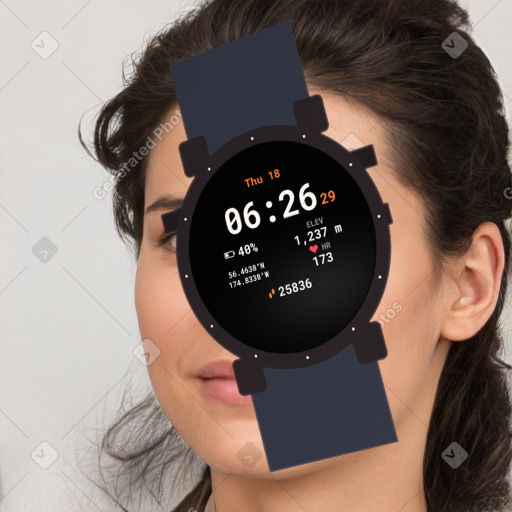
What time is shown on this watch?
6:26:29
